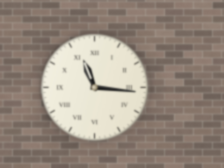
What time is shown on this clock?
11:16
